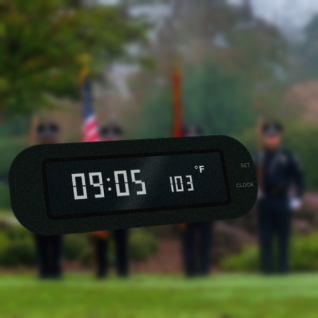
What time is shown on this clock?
9:05
